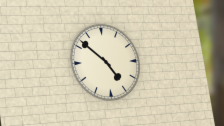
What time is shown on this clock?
4:52
